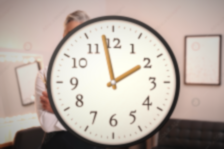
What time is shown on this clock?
1:58
